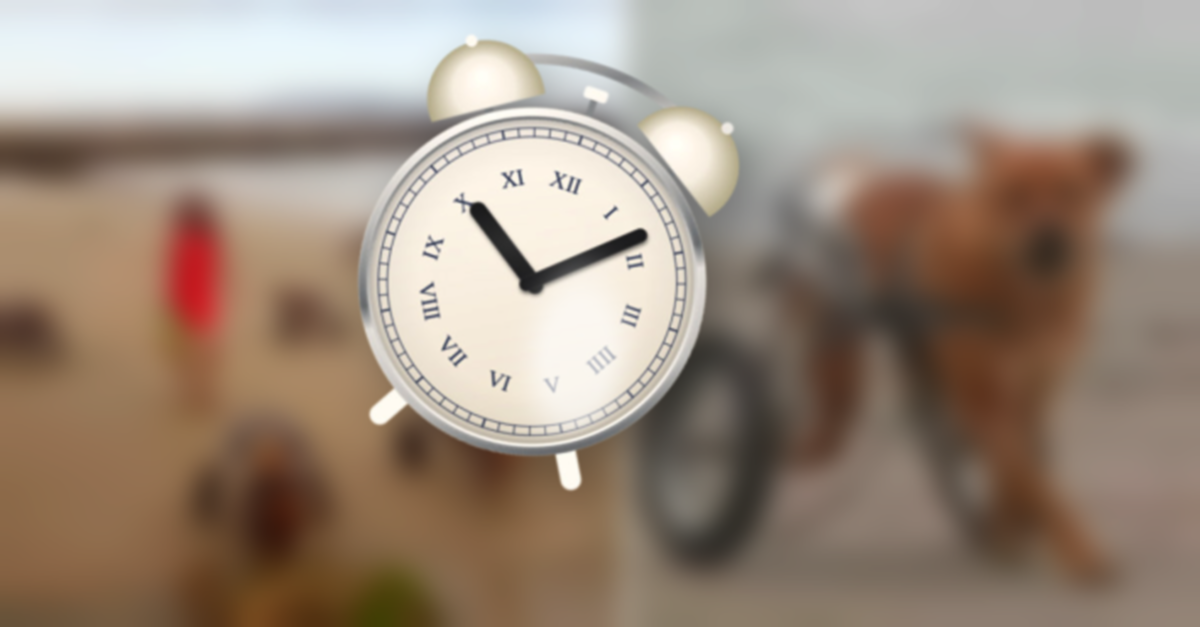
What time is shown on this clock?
10:08
